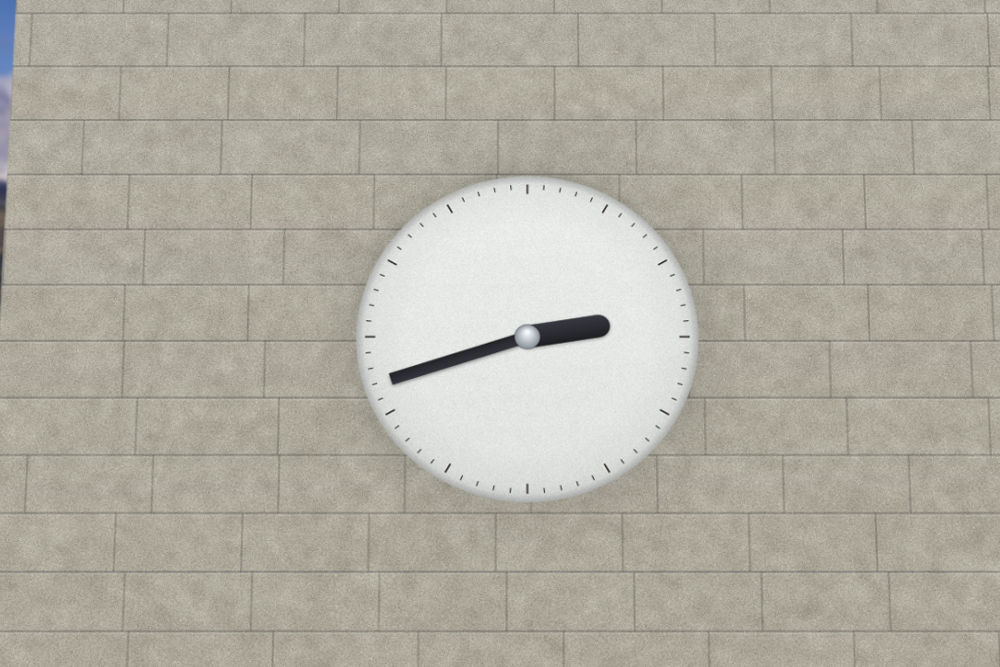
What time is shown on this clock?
2:42
